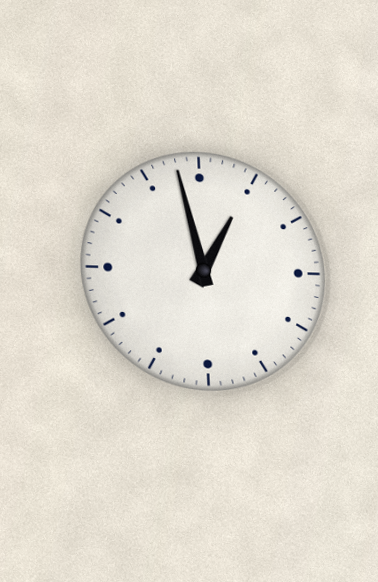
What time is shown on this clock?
12:58
